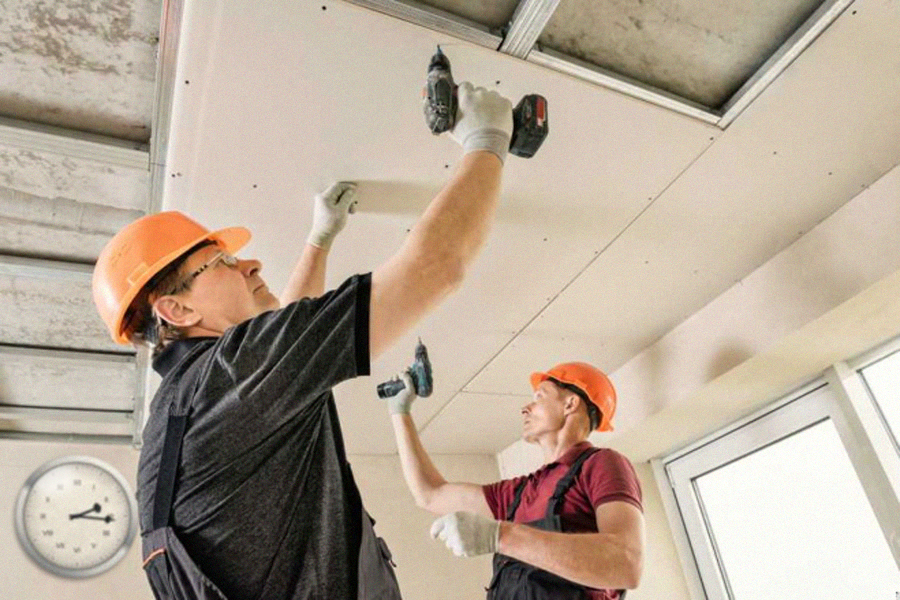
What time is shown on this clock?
2:16
